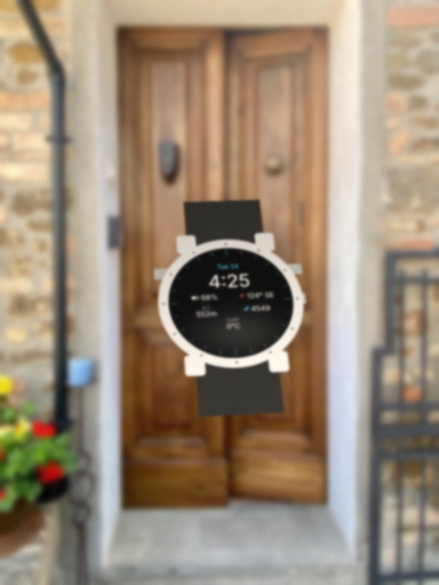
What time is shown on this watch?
4:25
